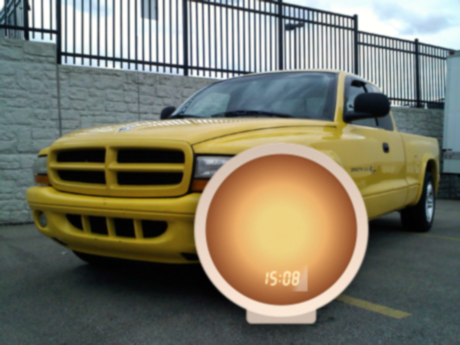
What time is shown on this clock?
15:08
